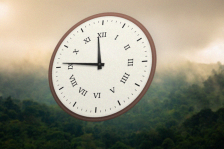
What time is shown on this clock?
11:46
